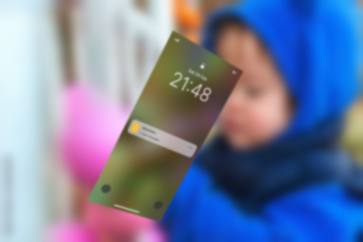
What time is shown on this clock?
21:48
